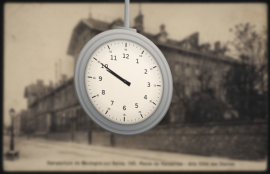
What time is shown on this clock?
9:50
